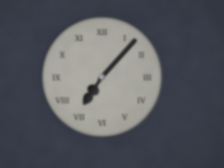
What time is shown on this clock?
7:07
